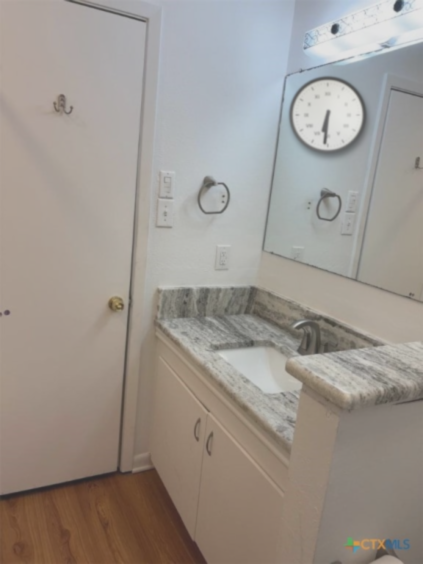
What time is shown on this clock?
6:31
